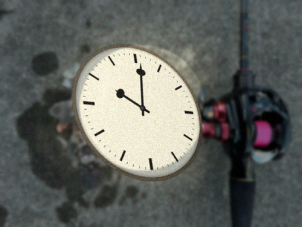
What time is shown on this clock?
10:01
